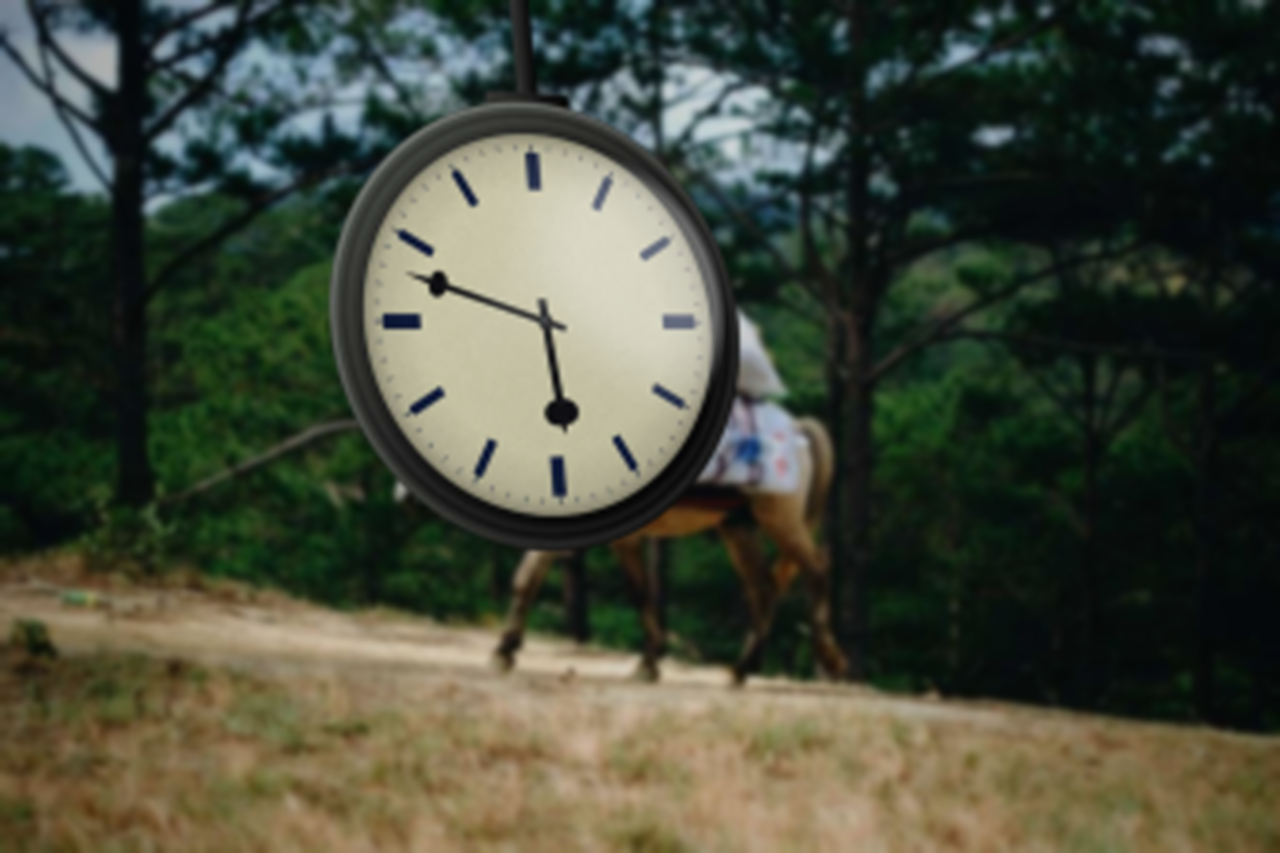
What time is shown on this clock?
5:48
